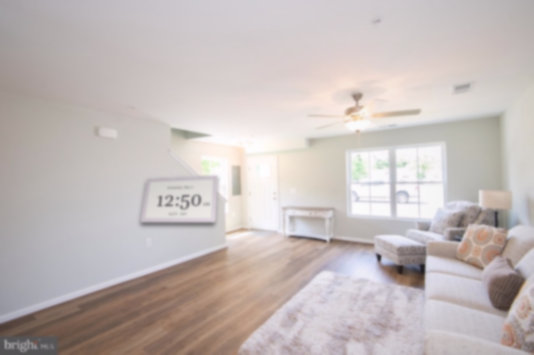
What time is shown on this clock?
12:50
